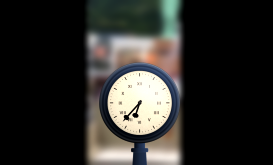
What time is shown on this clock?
6:37
